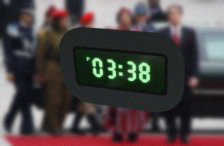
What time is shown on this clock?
3:38
